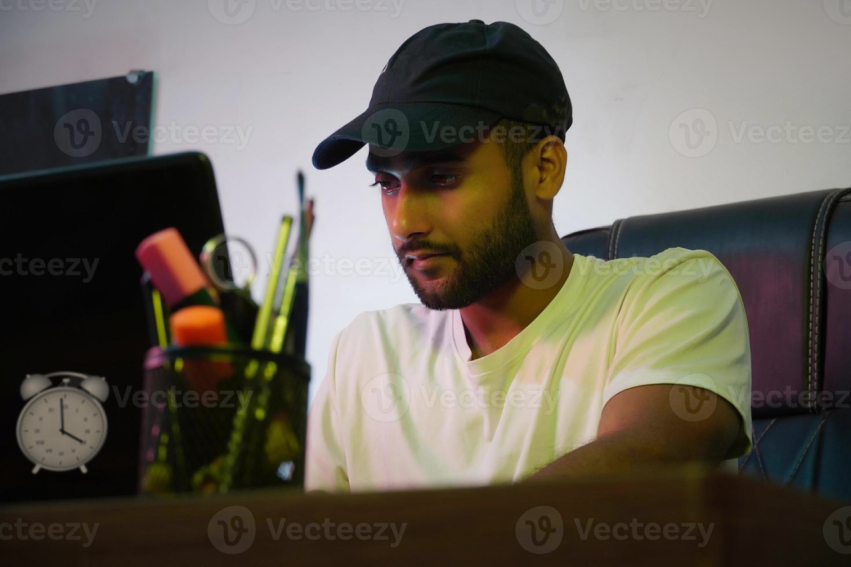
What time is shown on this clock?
3:59
